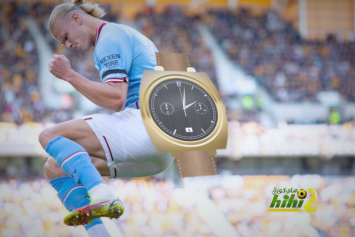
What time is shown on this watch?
2:02
